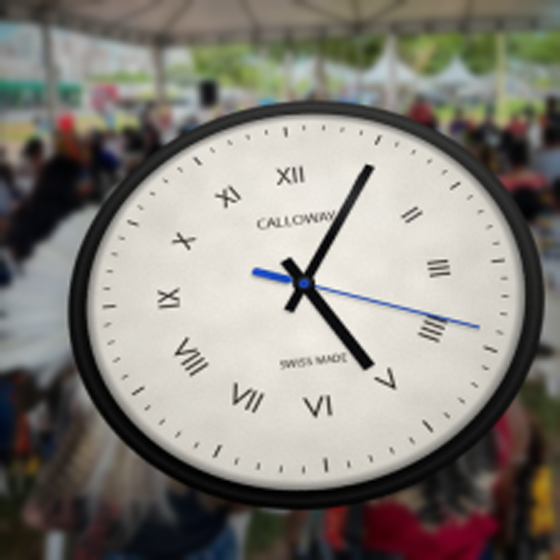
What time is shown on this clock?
5:05:19
